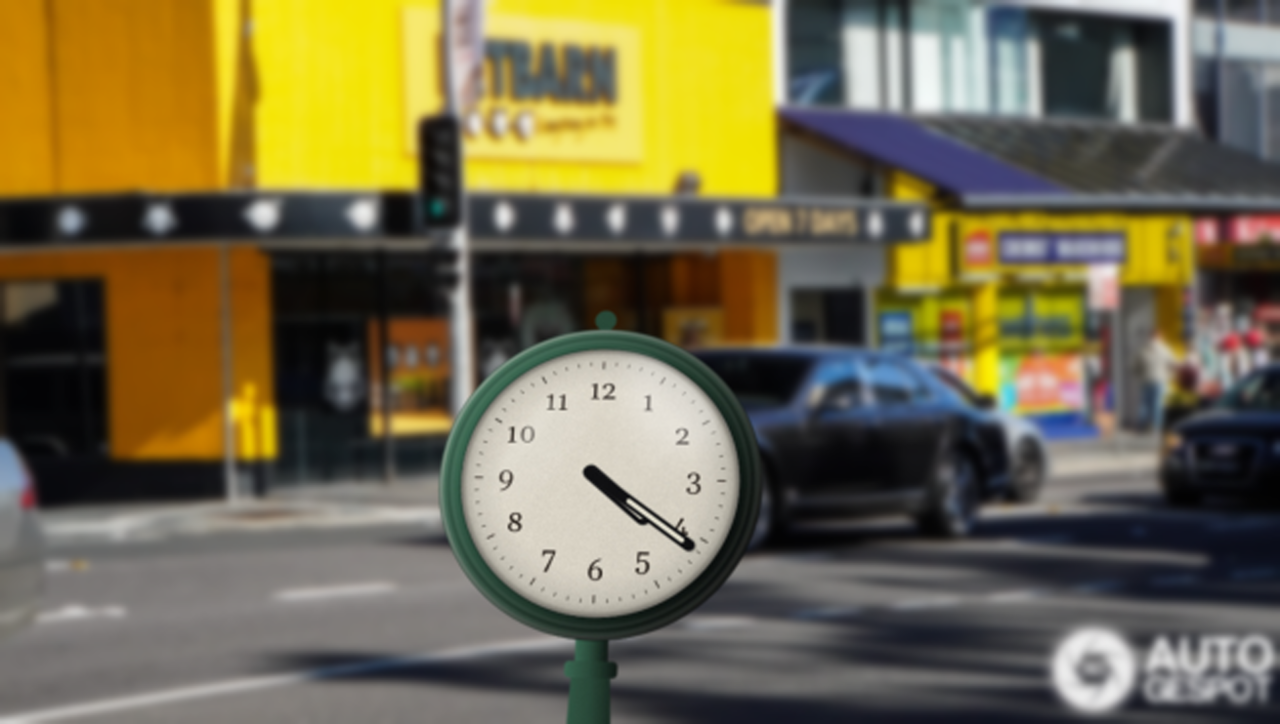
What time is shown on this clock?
4:21
